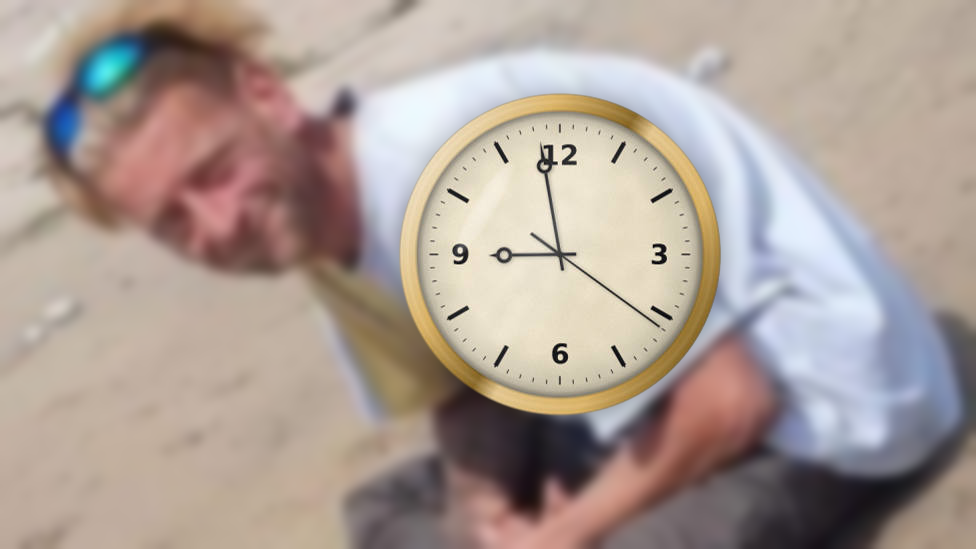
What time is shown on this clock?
8:58:21
